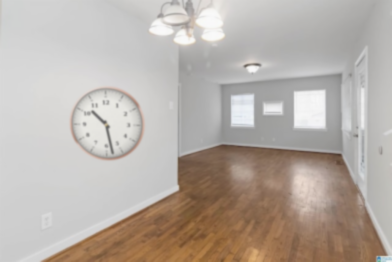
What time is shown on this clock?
10:28
